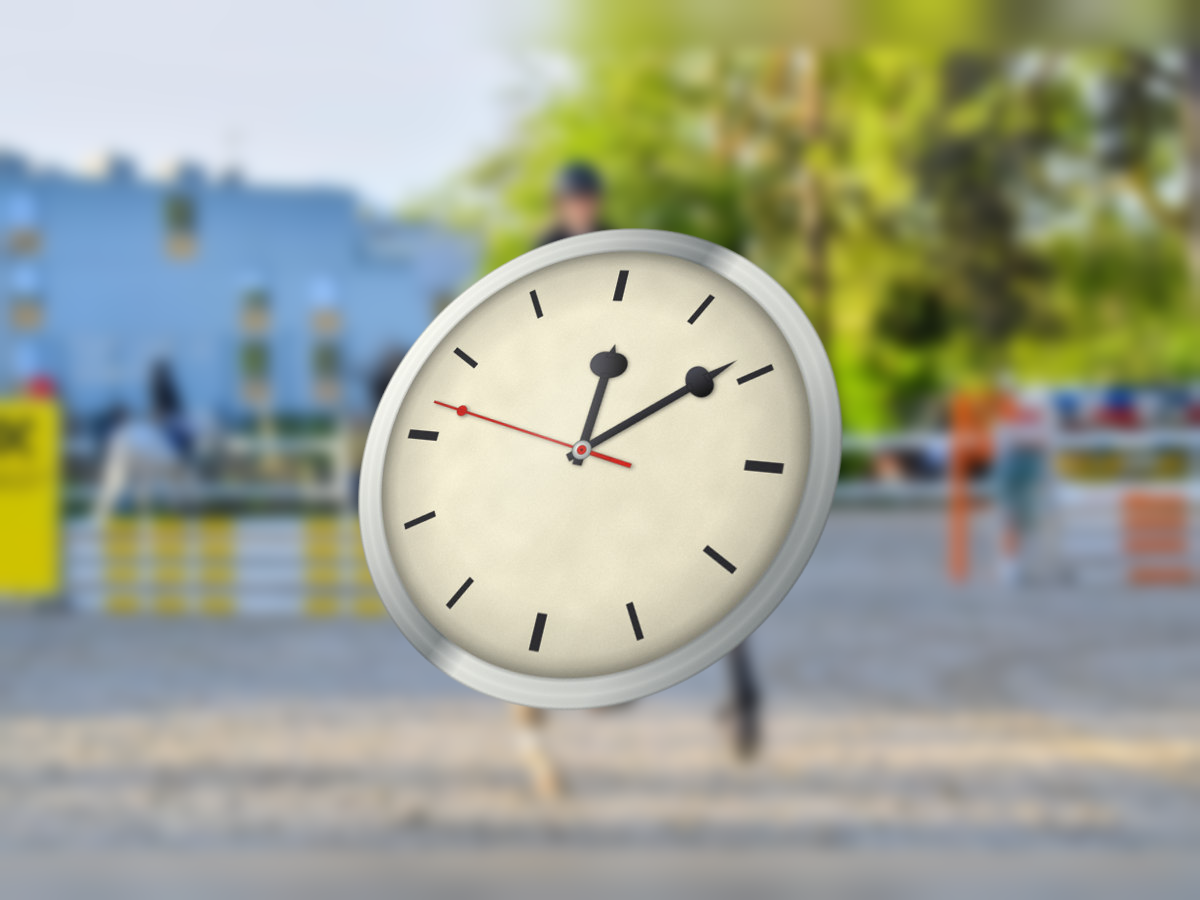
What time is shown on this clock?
12:08:47
